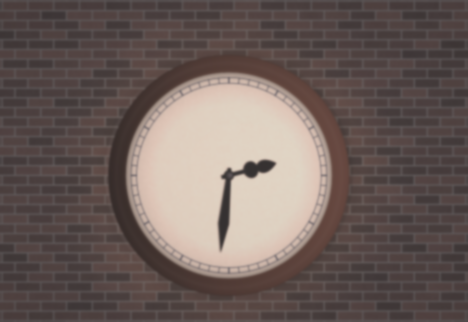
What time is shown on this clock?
2:31
